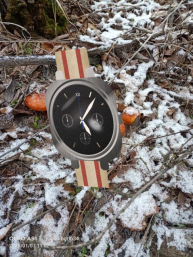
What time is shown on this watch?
5:07
